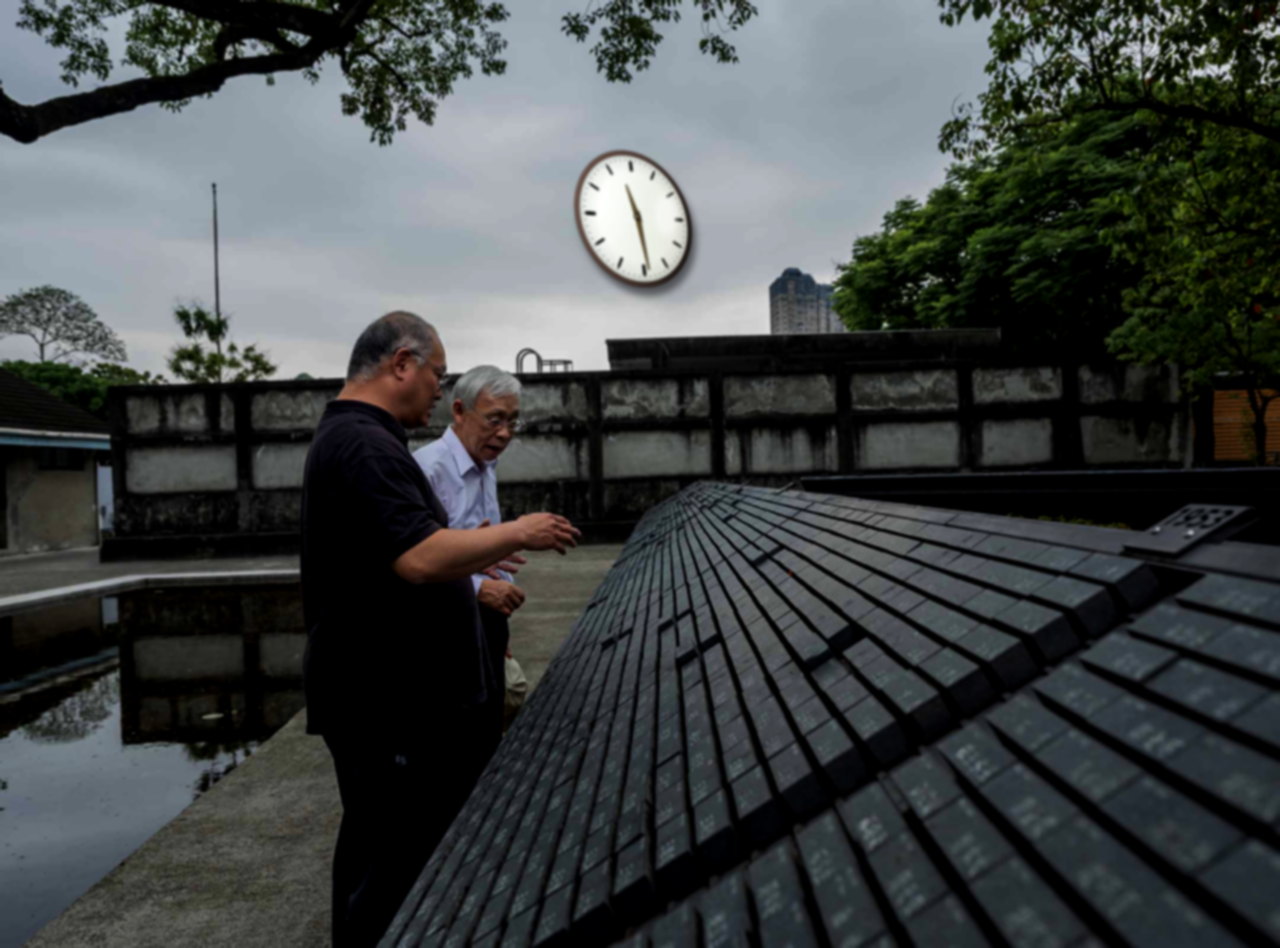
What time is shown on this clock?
11:29
